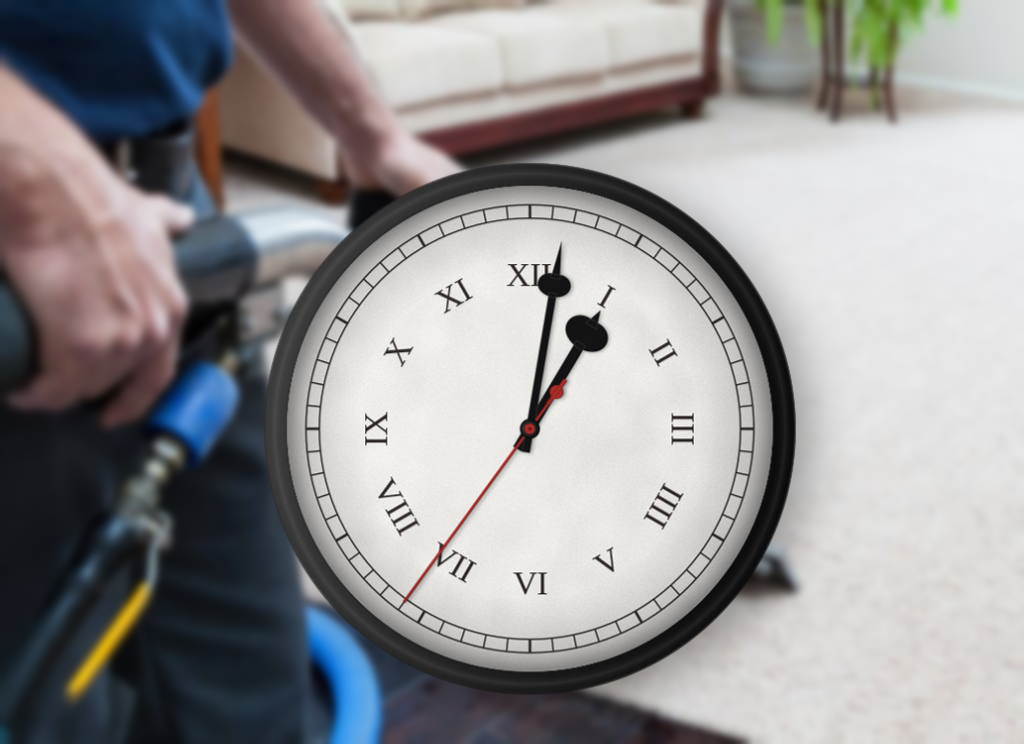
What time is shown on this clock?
1:01:36
